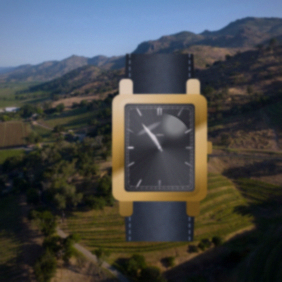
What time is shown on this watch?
10:54
